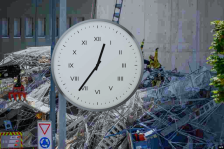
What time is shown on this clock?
12:36
